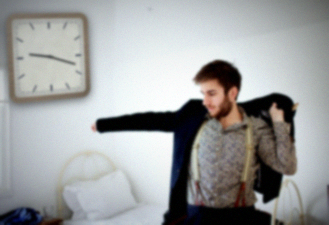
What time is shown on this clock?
9:18
